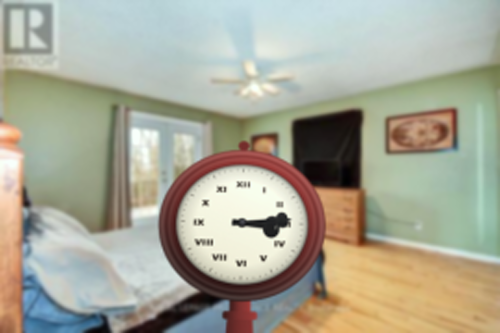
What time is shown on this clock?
3:14
